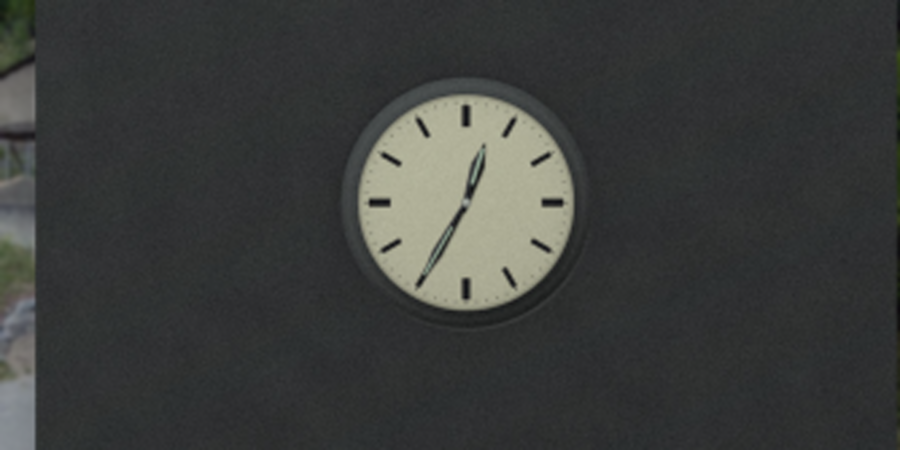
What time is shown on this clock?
12:35
